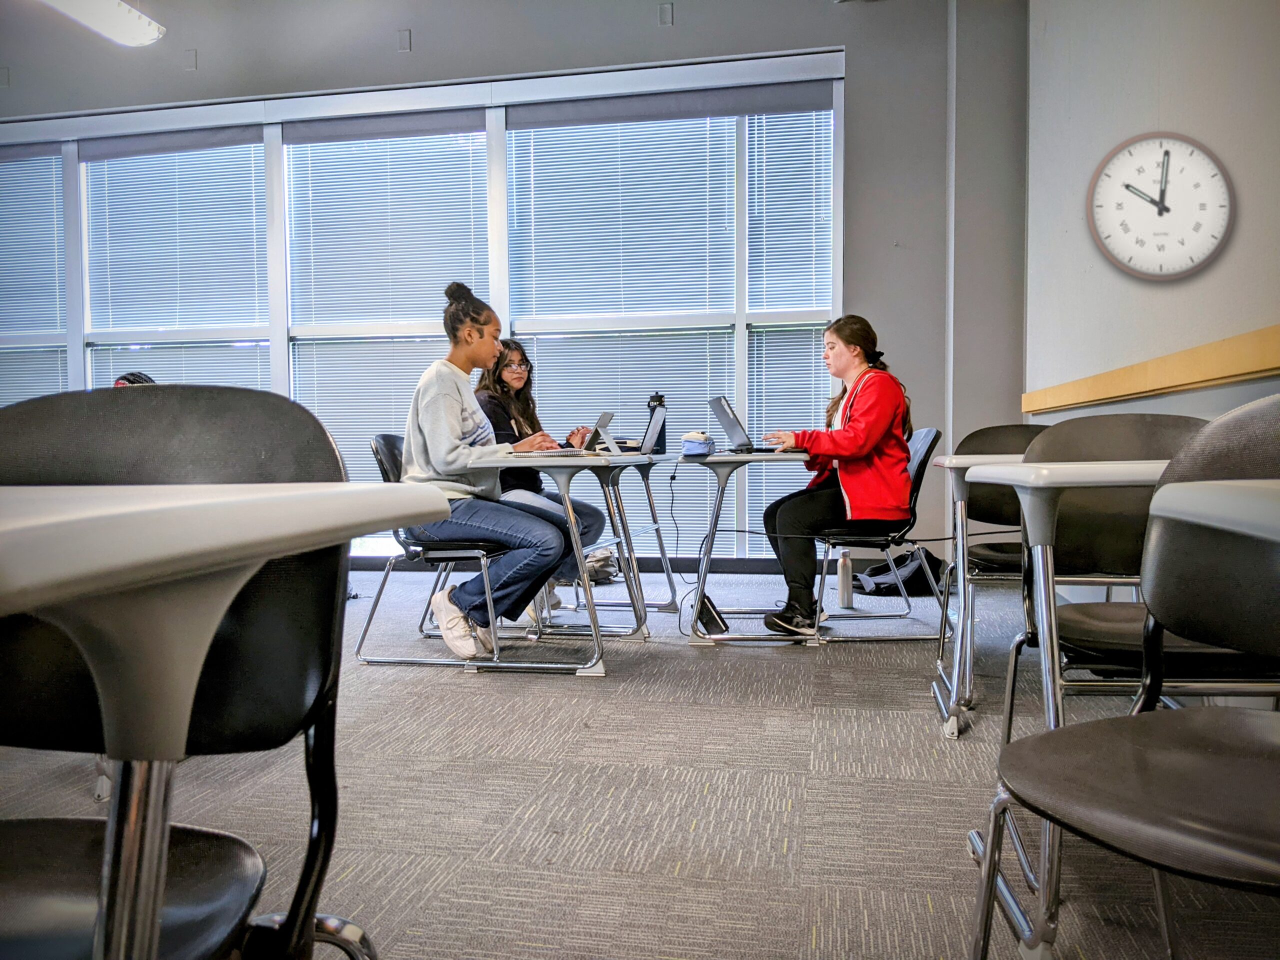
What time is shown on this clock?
10:01
